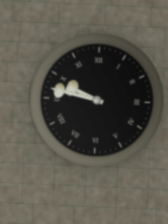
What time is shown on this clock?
9:47
